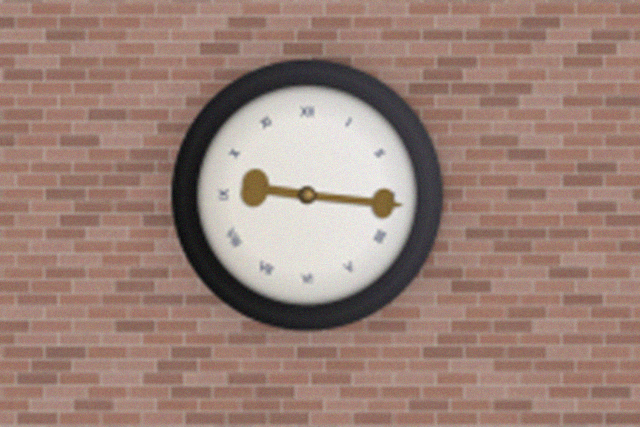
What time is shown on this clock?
9:16
